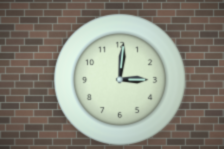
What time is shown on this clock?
3:01
